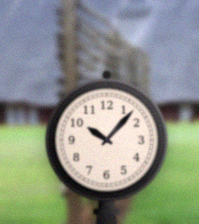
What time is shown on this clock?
10:07
